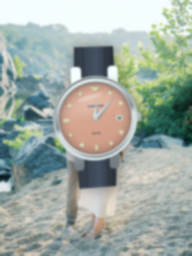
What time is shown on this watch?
12:07
